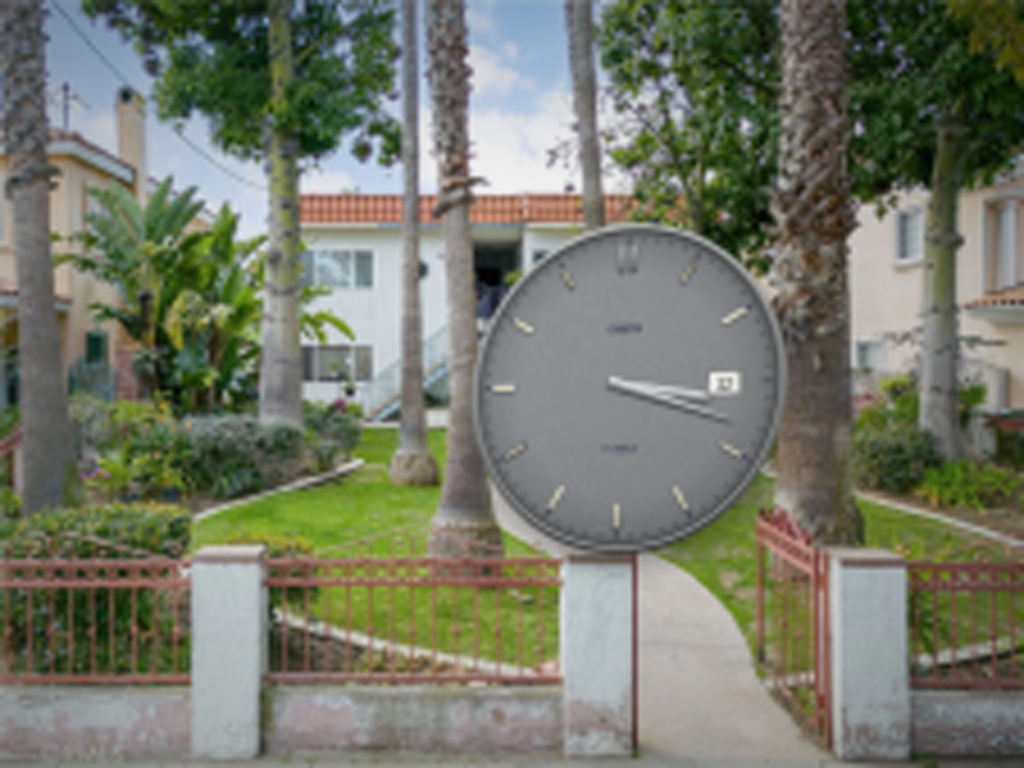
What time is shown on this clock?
3:18
